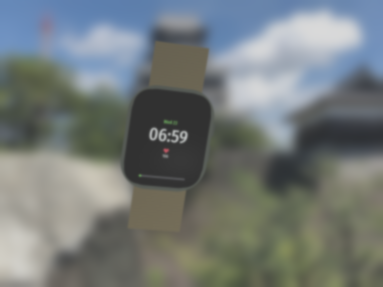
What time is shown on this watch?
6:59
